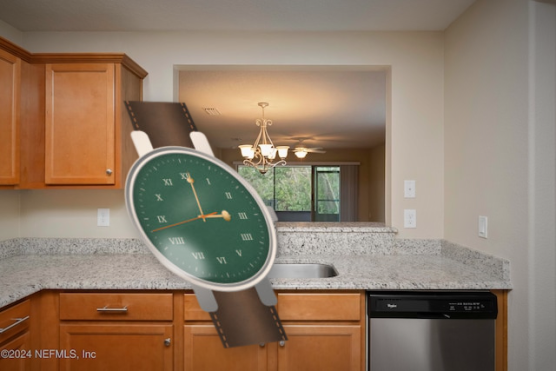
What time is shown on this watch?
3:00:43
